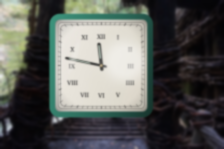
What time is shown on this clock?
11:47
